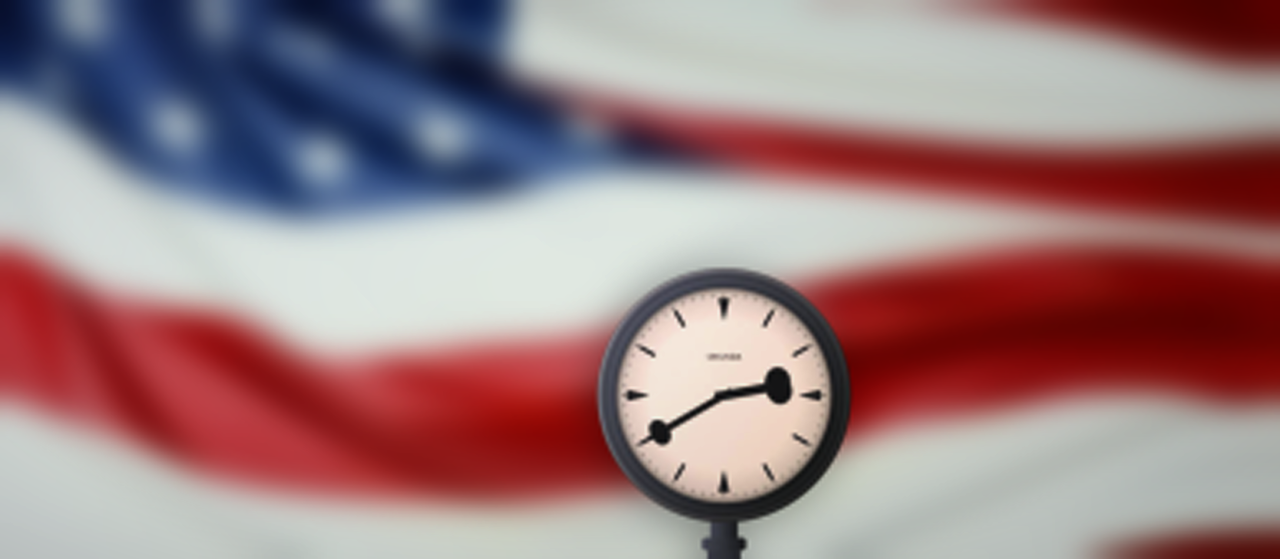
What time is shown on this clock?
2:40
